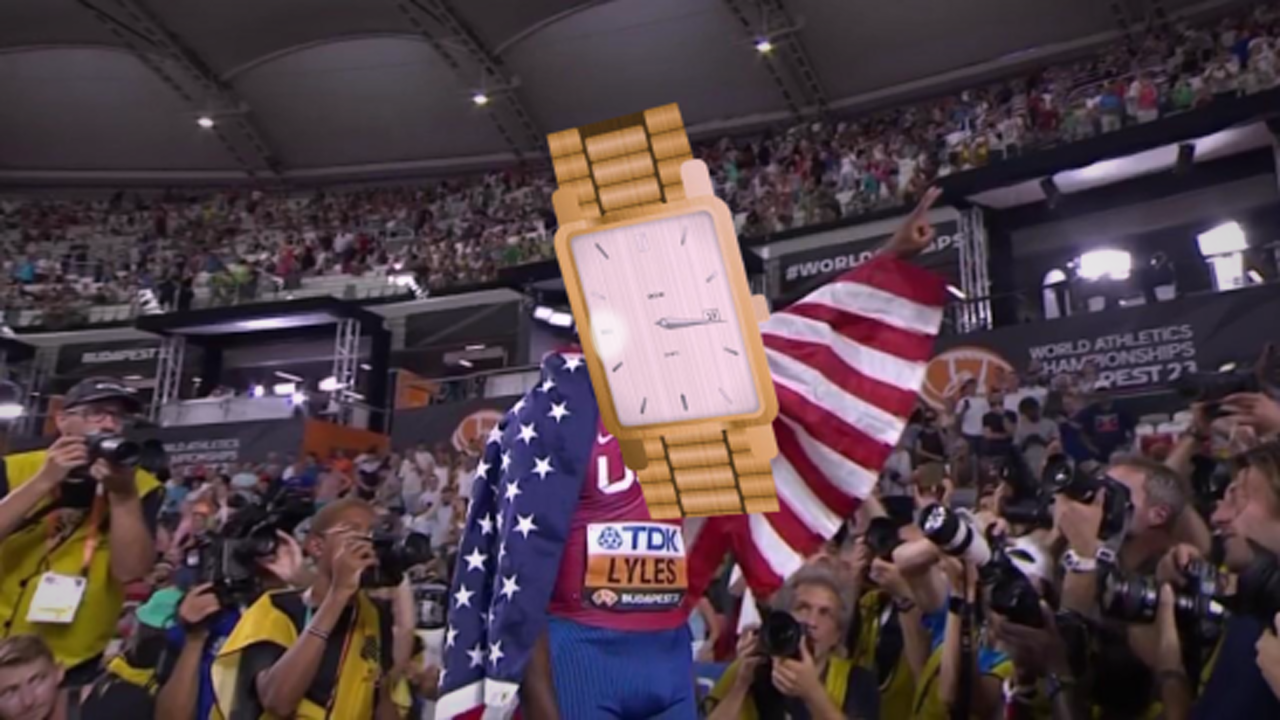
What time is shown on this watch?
3:16
